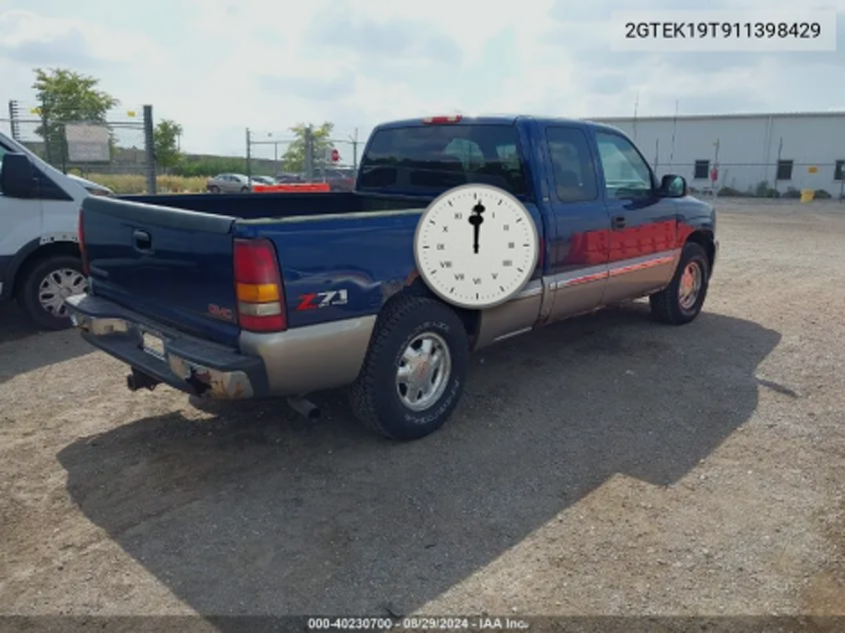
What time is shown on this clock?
12:01
